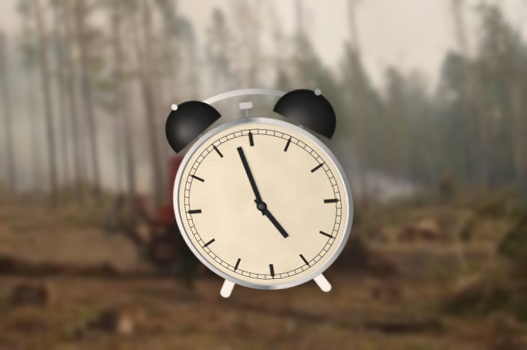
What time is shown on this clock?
4:58
